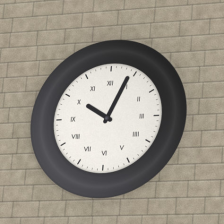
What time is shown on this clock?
10:04
